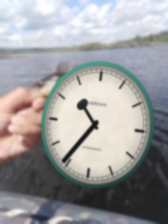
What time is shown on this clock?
10:36
